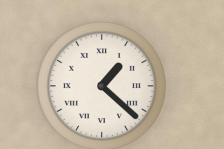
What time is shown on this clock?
1:22
